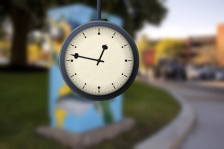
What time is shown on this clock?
12:47
